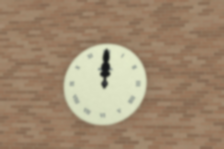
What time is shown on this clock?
12:00
